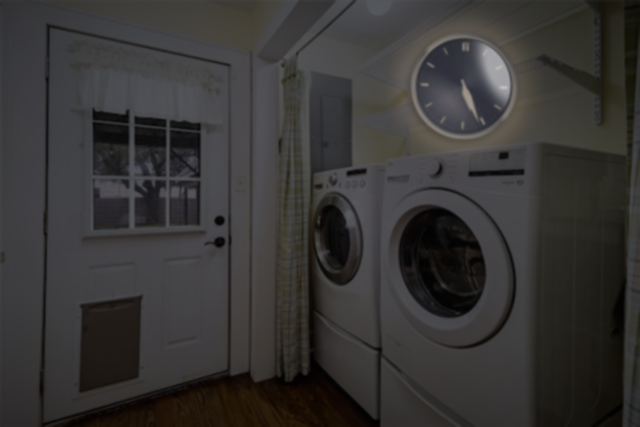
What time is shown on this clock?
5:26
